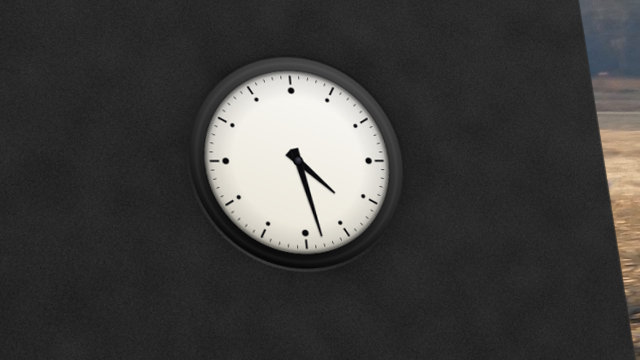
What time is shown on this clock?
4:28
